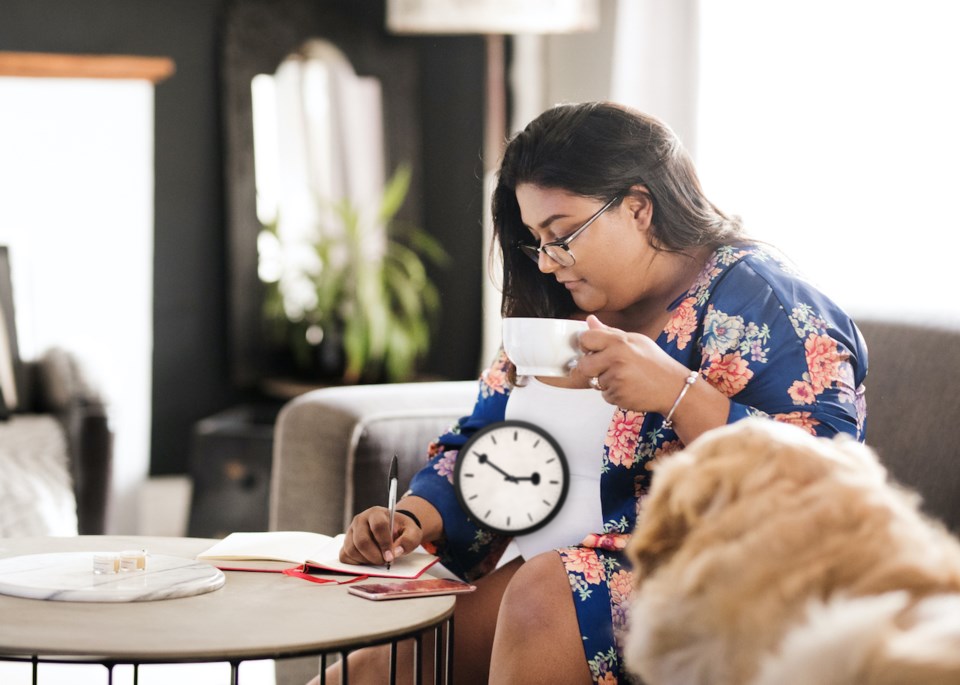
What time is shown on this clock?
2:50
